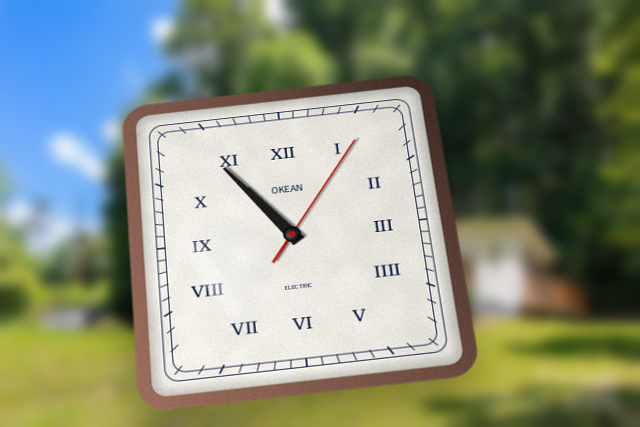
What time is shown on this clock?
10:54:06
